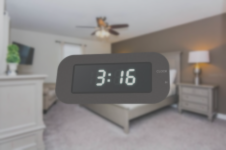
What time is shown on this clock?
3:16
